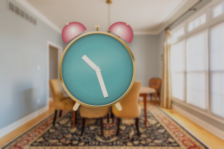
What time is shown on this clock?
10:27
